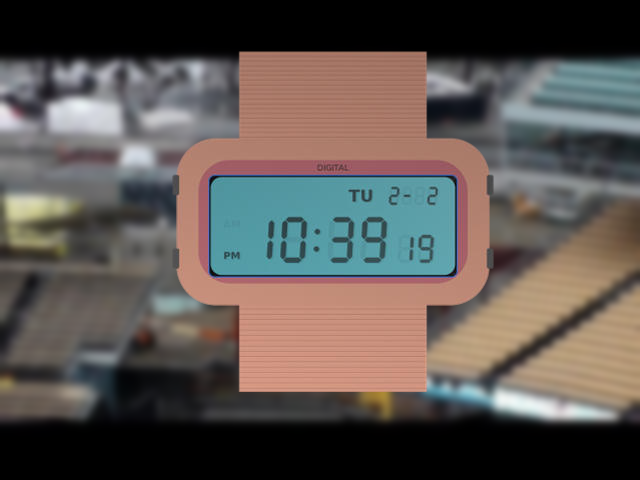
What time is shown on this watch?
10:39:19
